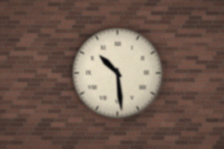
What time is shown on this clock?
10:29
